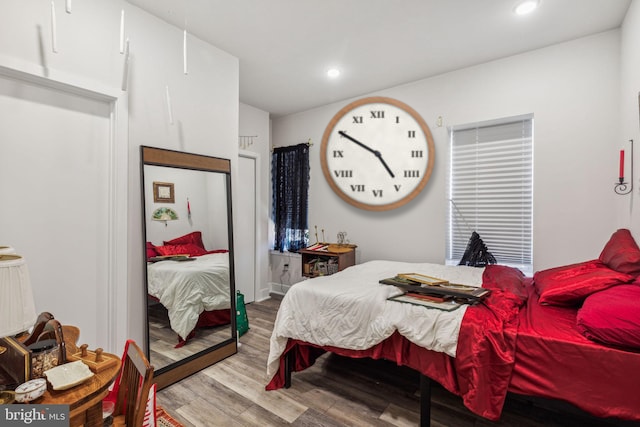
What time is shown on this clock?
4:50
